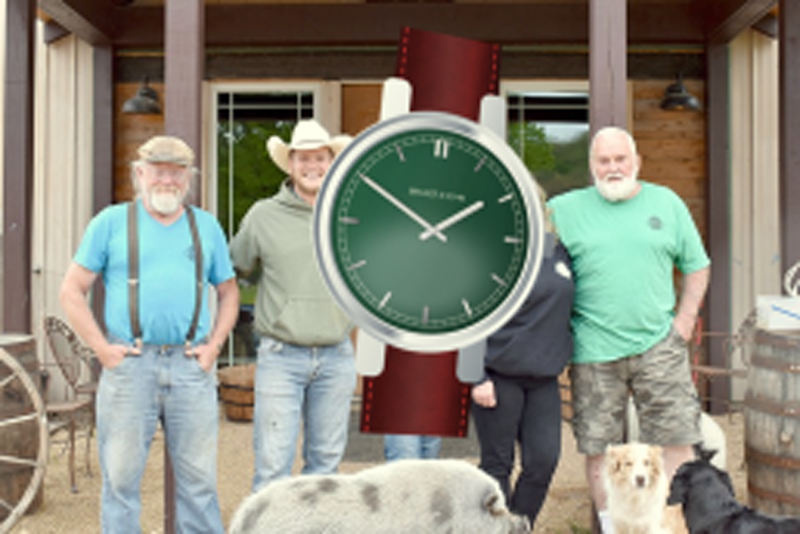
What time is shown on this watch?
1:50
